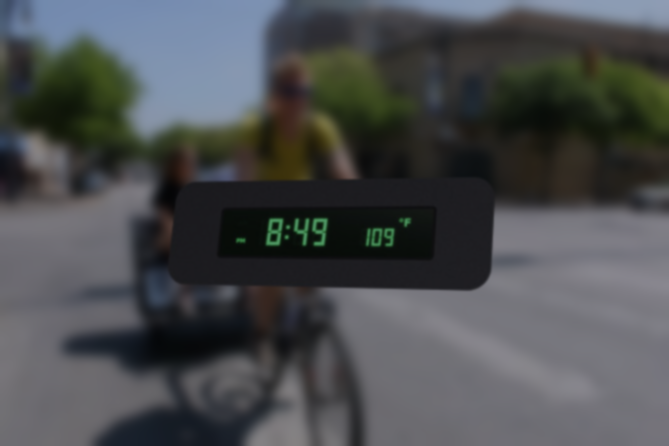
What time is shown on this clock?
8:49
